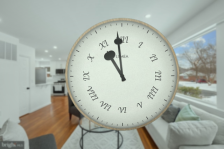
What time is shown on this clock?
10:59
